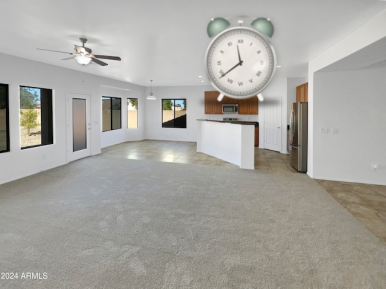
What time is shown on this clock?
11:39
